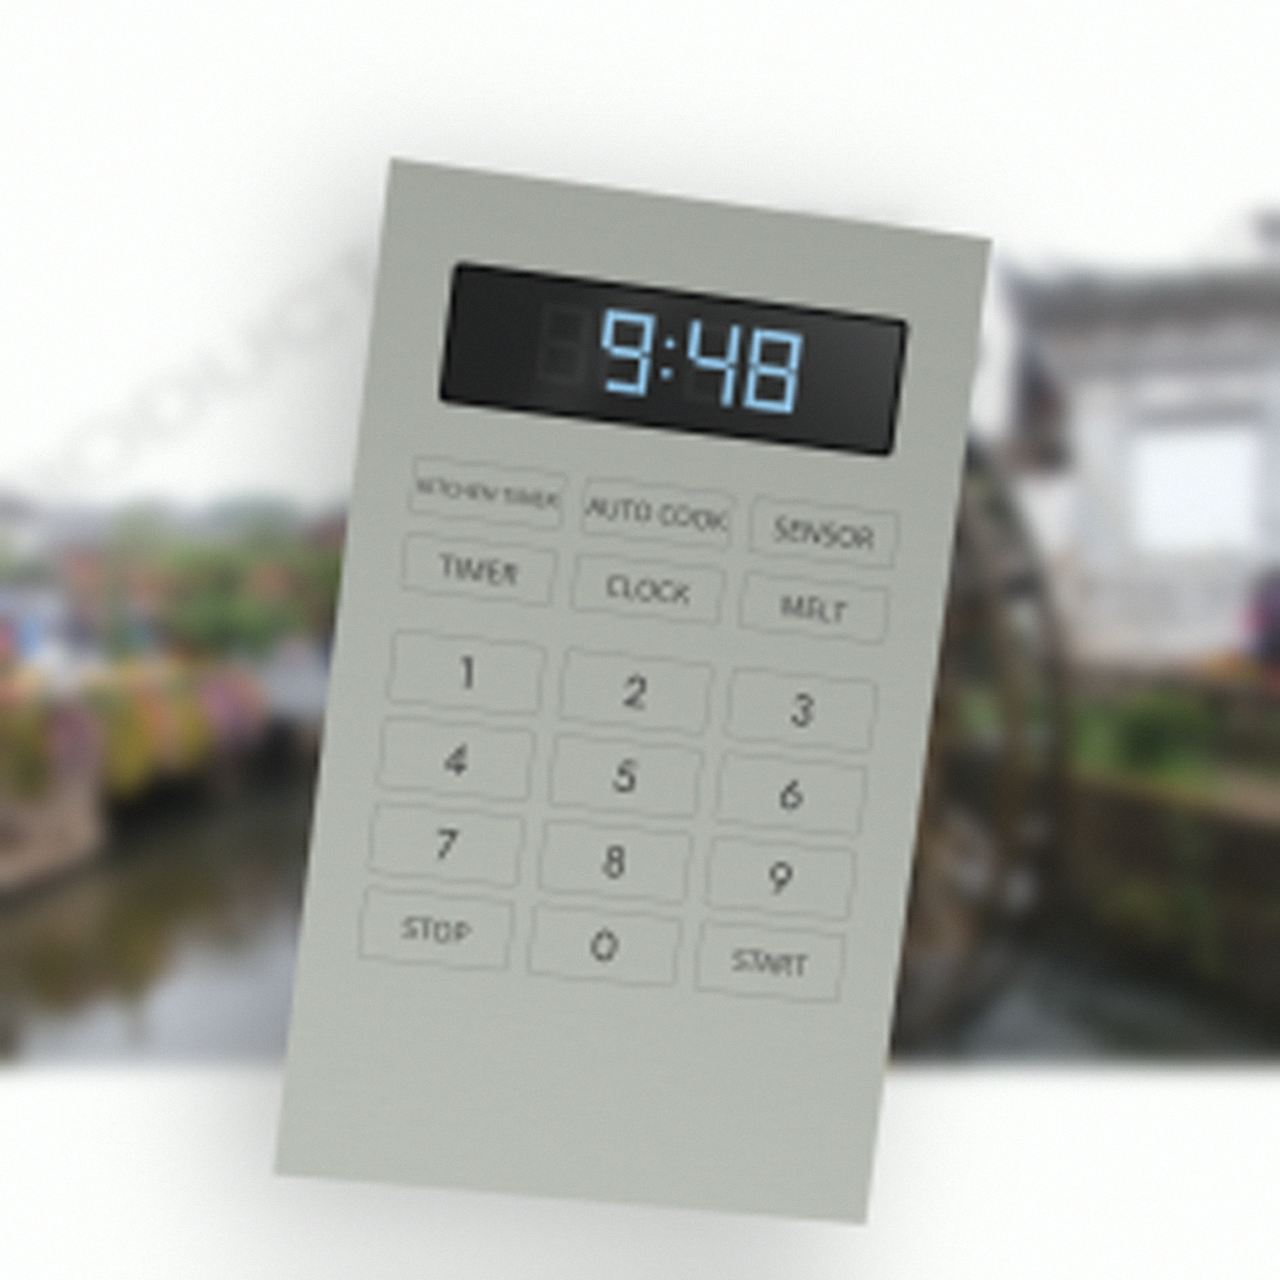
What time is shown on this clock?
9:48
